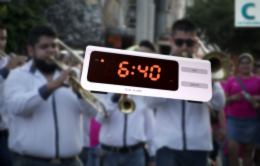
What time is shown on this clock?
6:40
